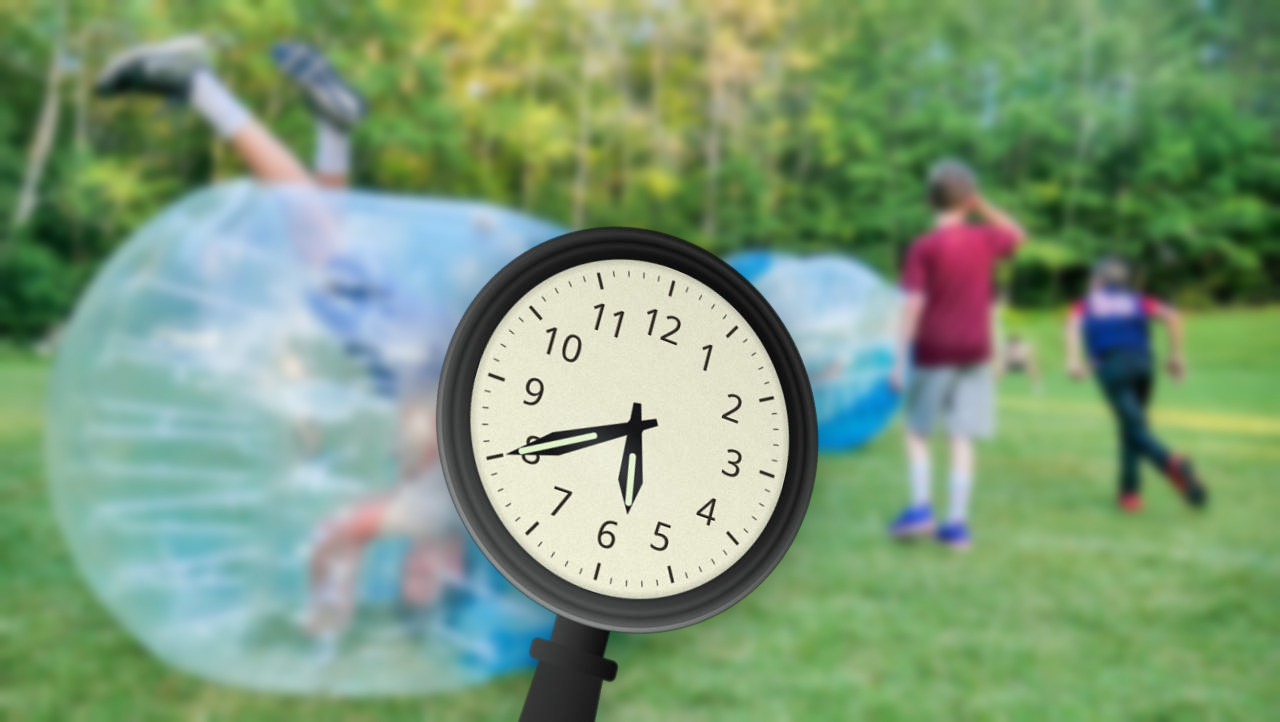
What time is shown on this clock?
5:40
